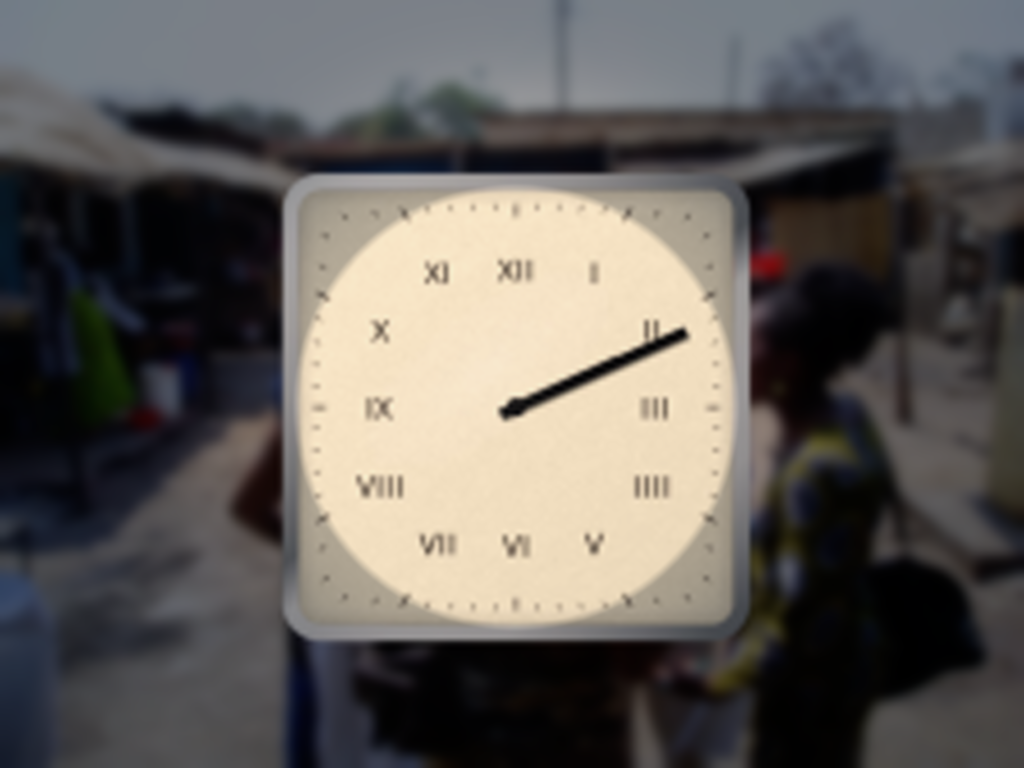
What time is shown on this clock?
2:11
